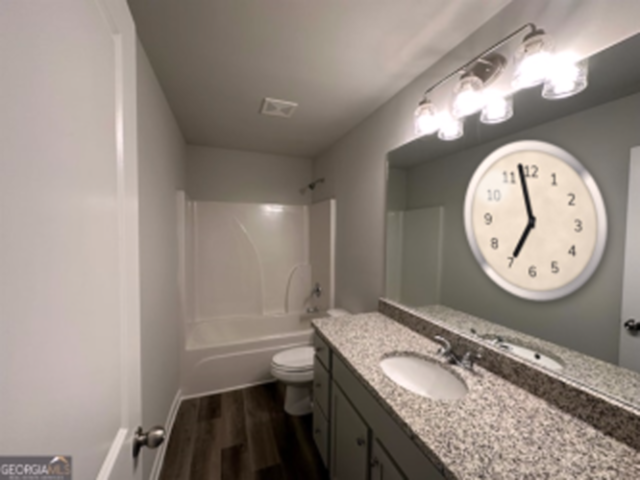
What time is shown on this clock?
6:58
